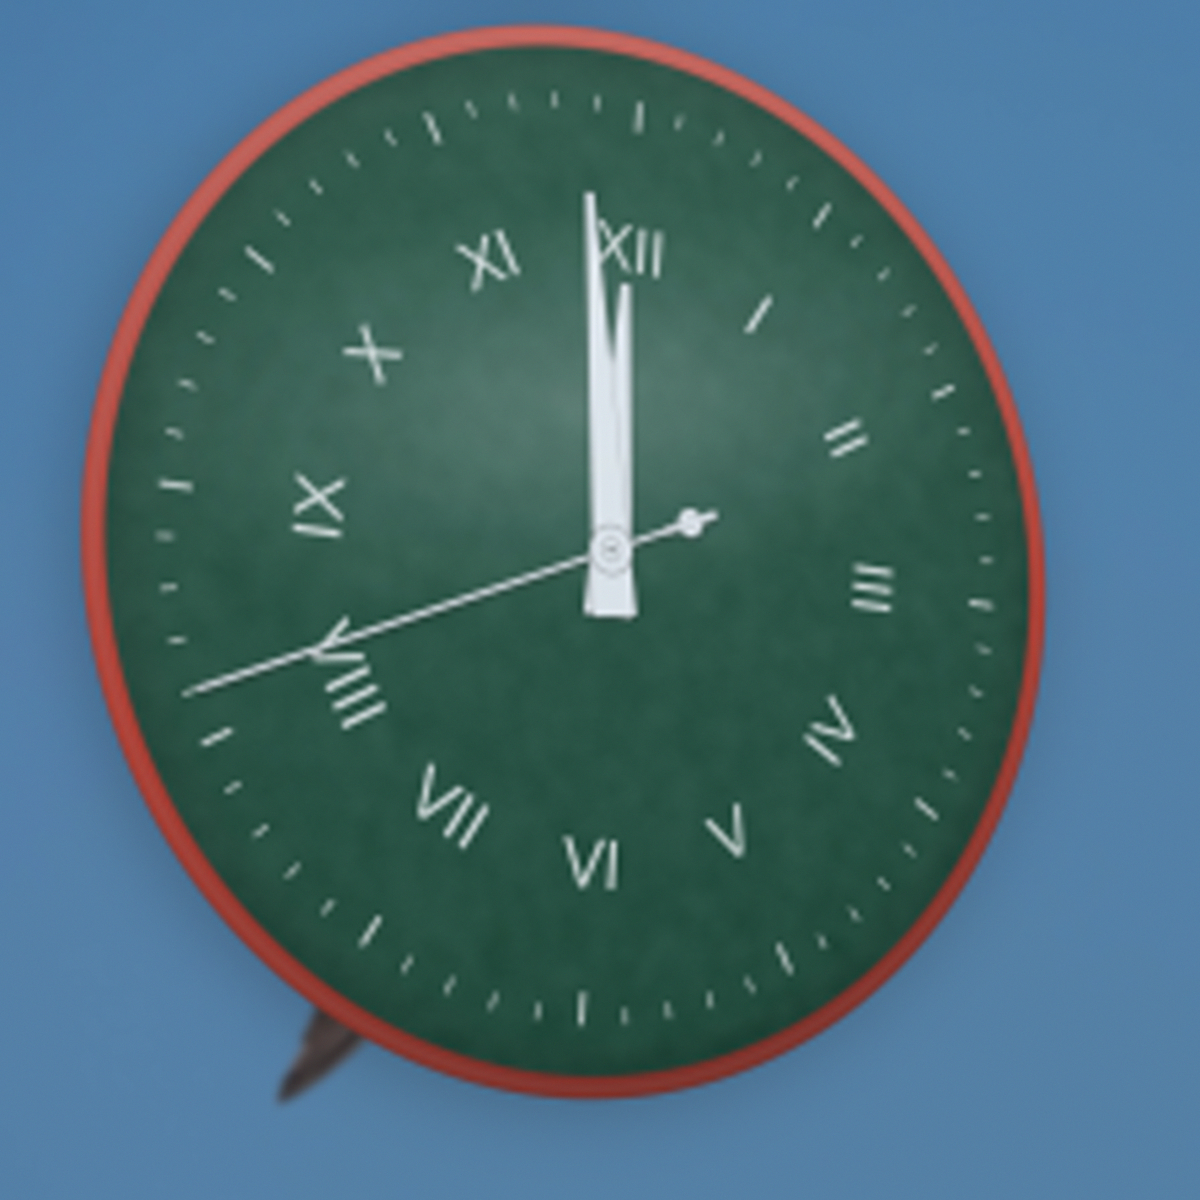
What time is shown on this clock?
11:58:41
